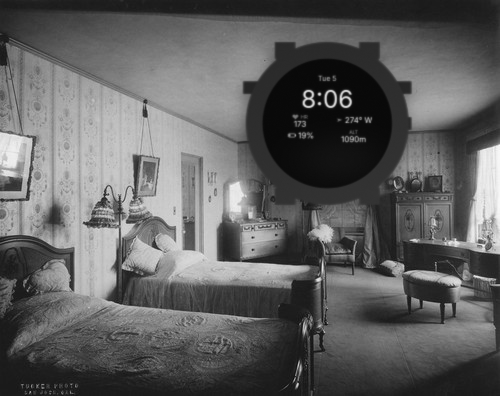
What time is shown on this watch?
8:06
